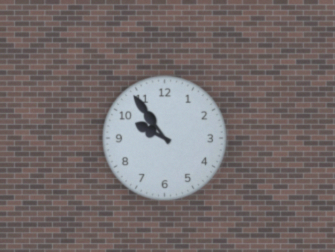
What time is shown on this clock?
9:54
